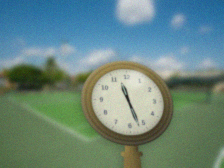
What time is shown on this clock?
11:27
